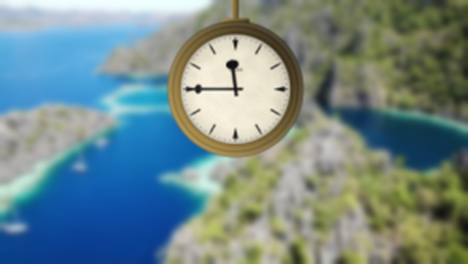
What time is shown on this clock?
11:45
